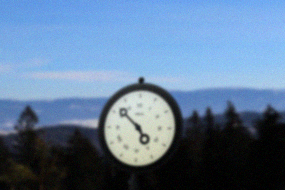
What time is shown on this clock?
4:52
